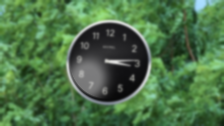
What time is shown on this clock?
3:14
